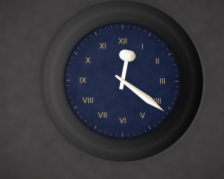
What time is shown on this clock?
12:21
